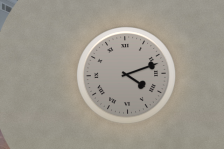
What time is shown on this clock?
4:12
